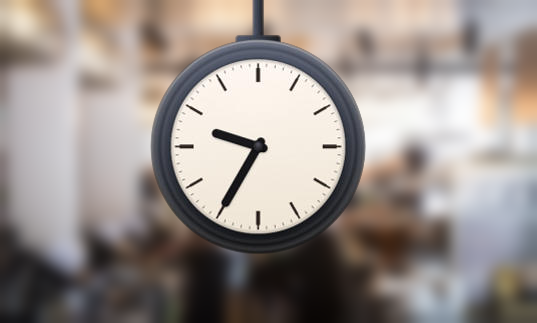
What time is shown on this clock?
9:35
